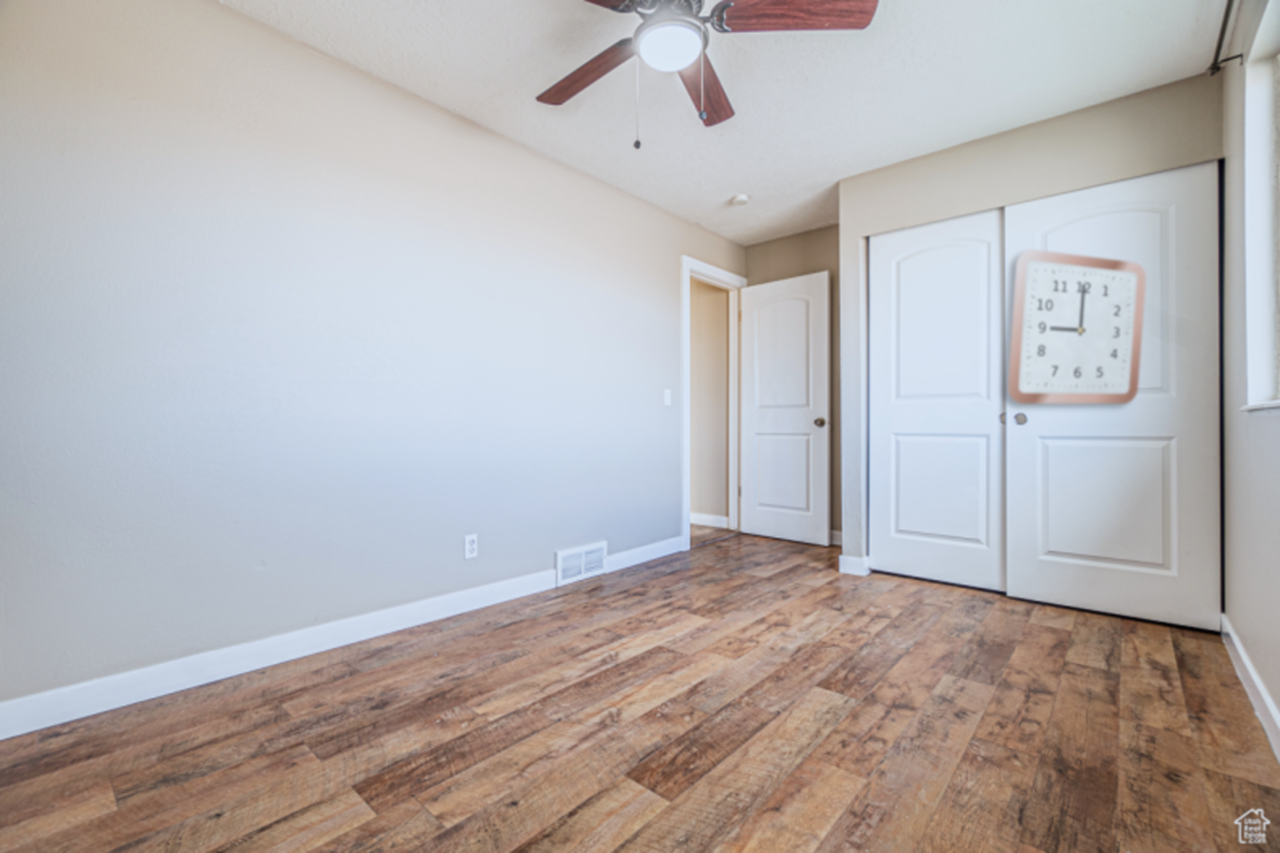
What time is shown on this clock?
9:00
